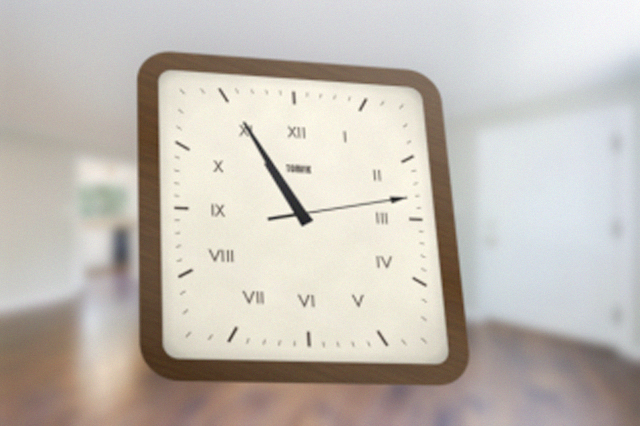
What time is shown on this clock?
10:55:13
